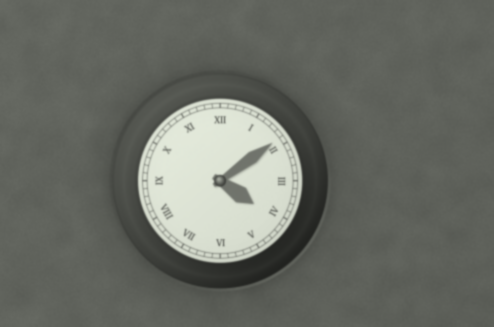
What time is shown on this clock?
4:09
